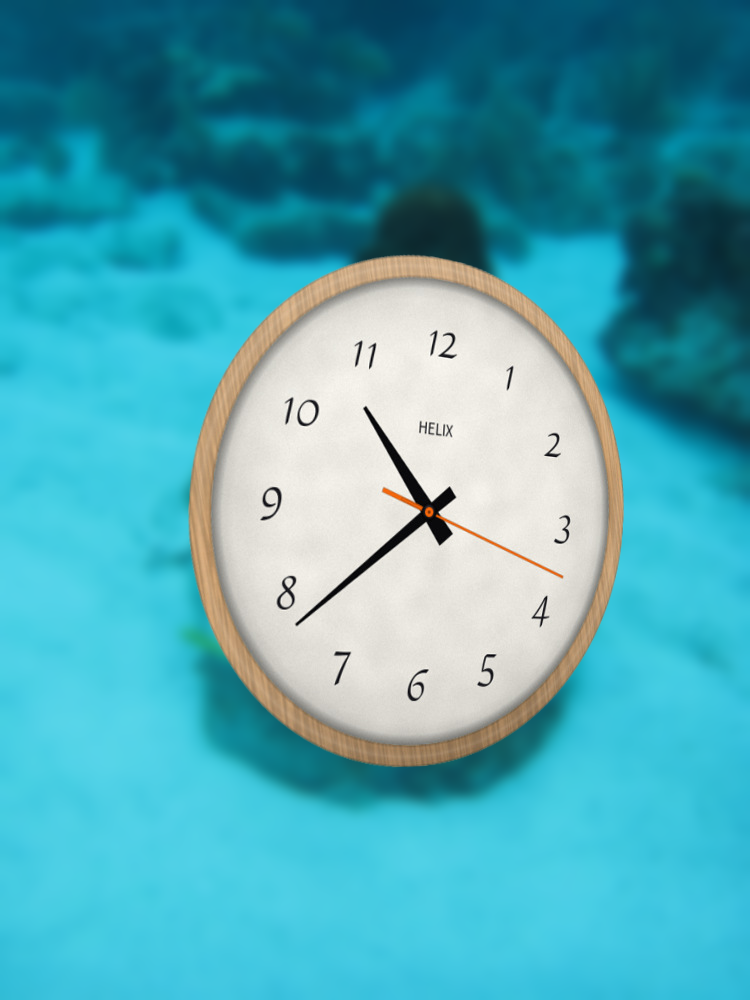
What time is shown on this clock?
10:38:18
